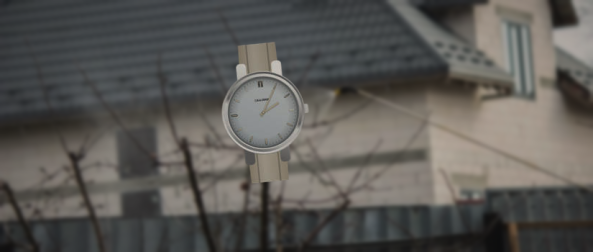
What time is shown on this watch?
2:05
